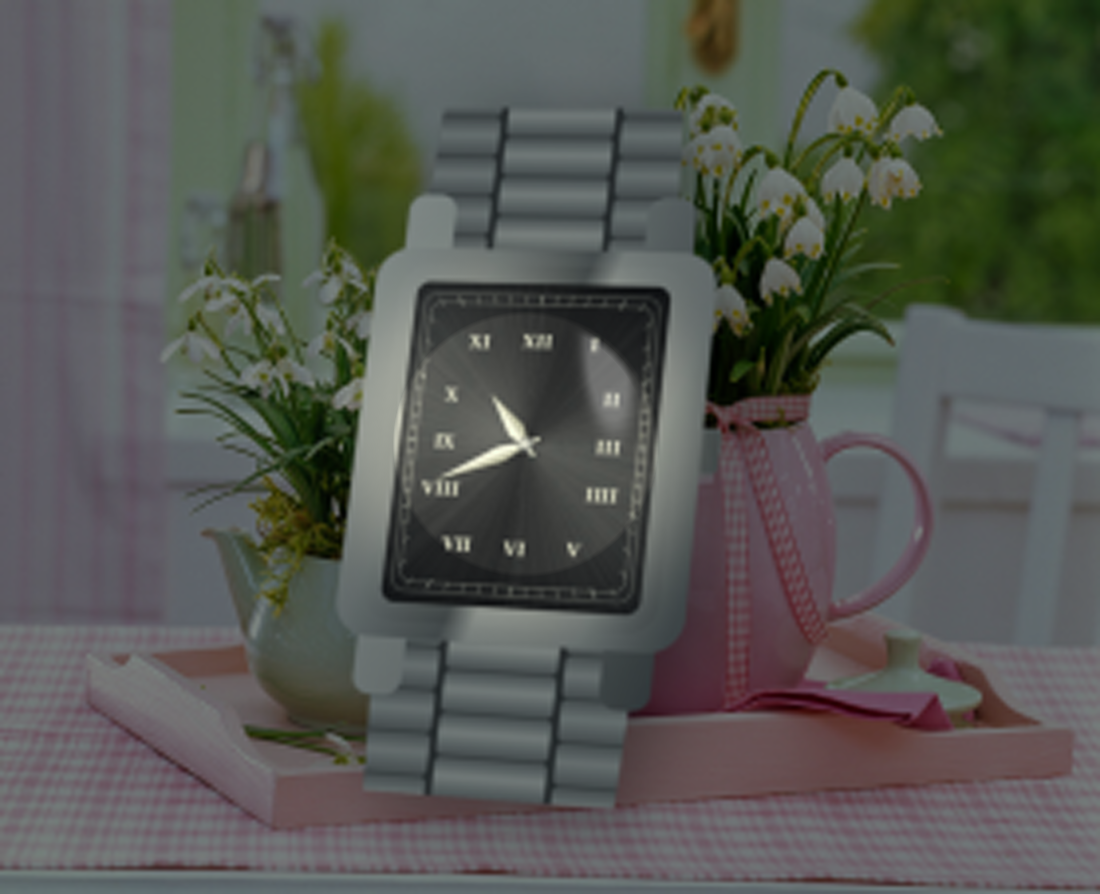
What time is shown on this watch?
10:41
